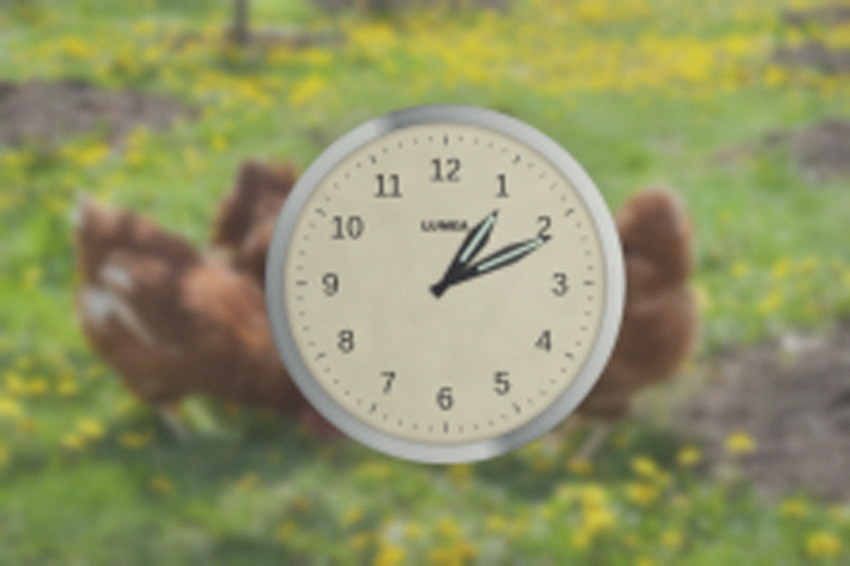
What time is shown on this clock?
1:11
